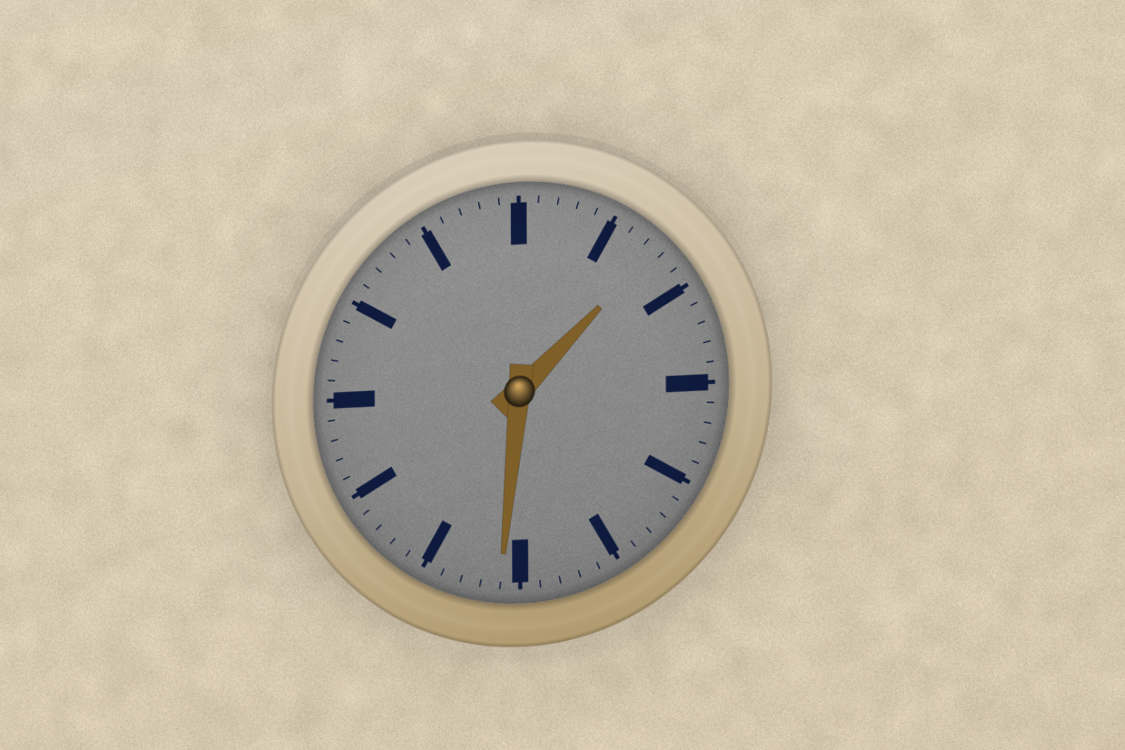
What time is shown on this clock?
1:31
